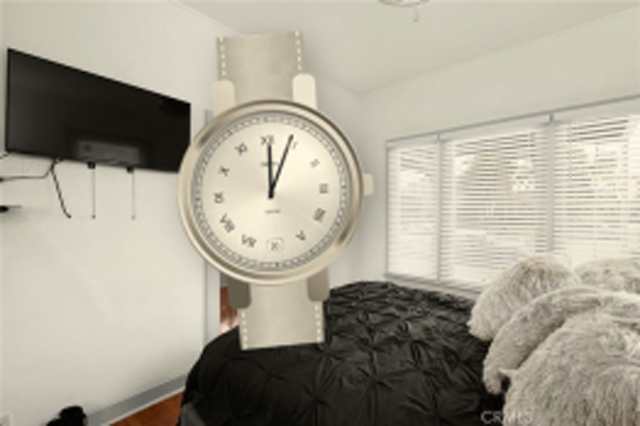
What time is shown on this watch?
12:04
